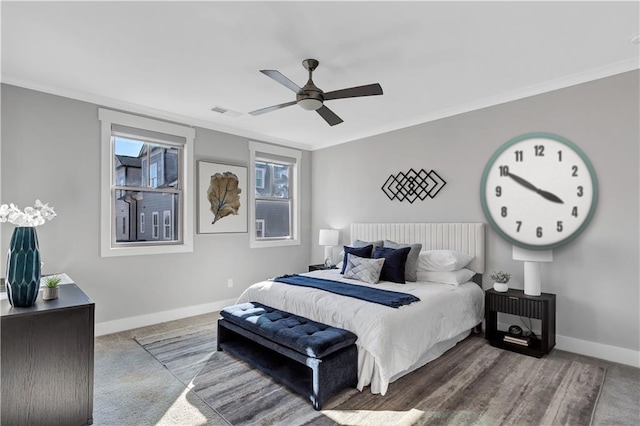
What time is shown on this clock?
3:50
